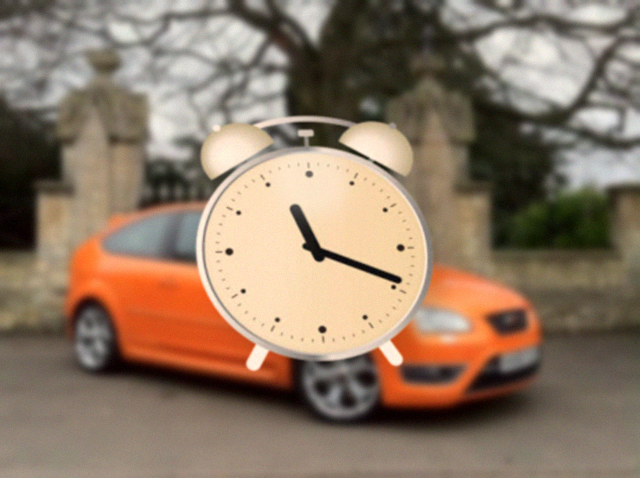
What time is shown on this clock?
11:19
